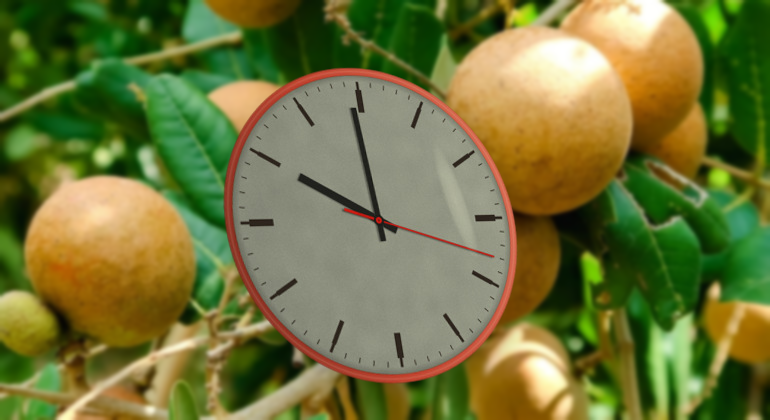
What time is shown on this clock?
9:59:18
